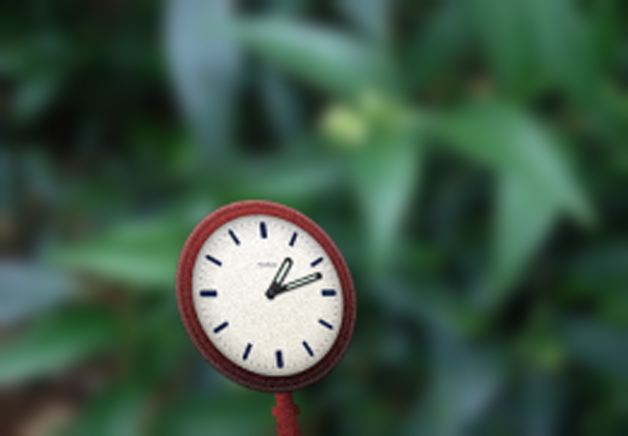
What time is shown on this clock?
1:12
